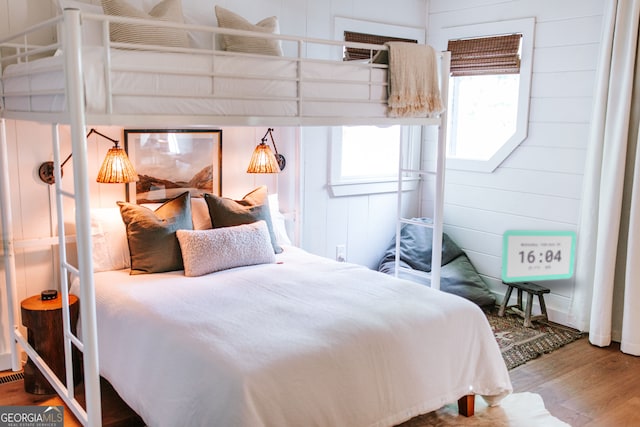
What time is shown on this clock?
16:04
